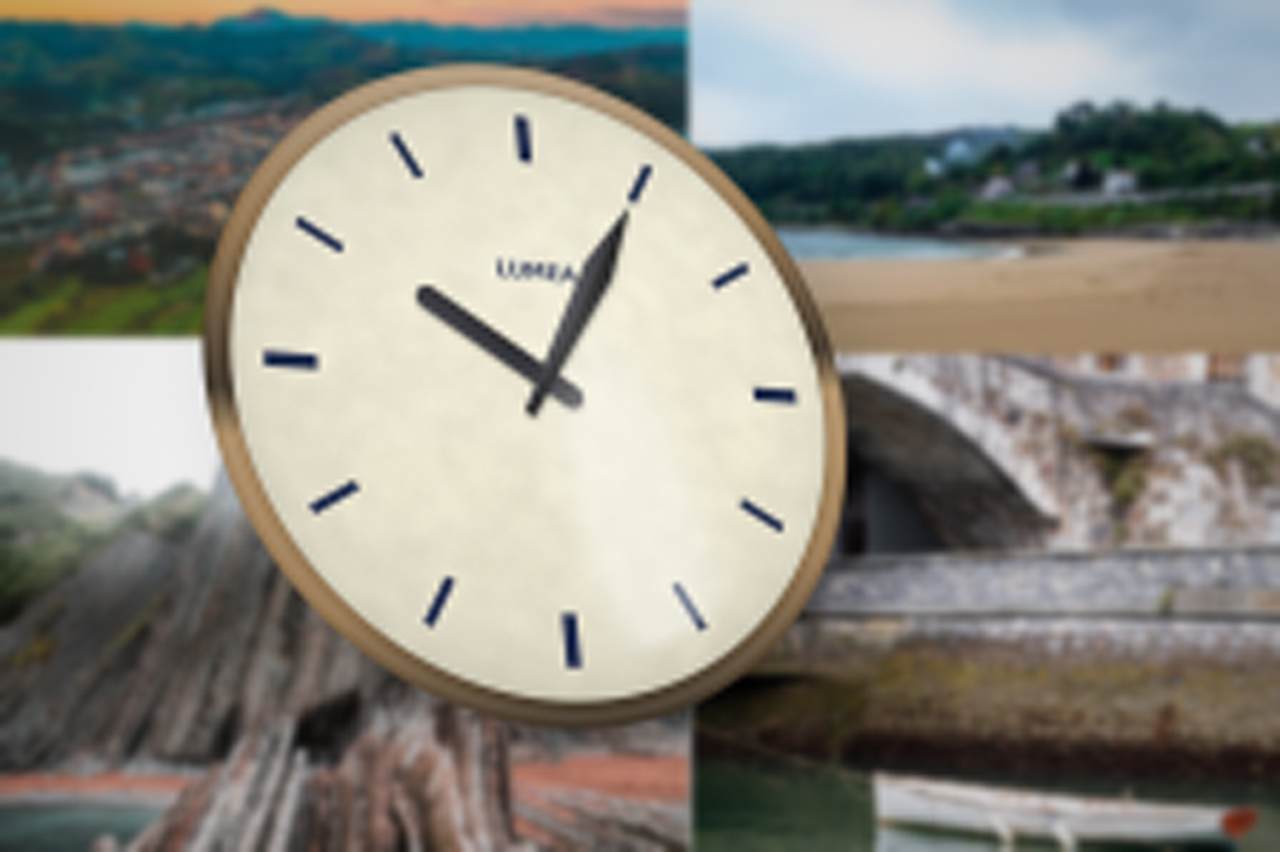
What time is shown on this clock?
10:05
